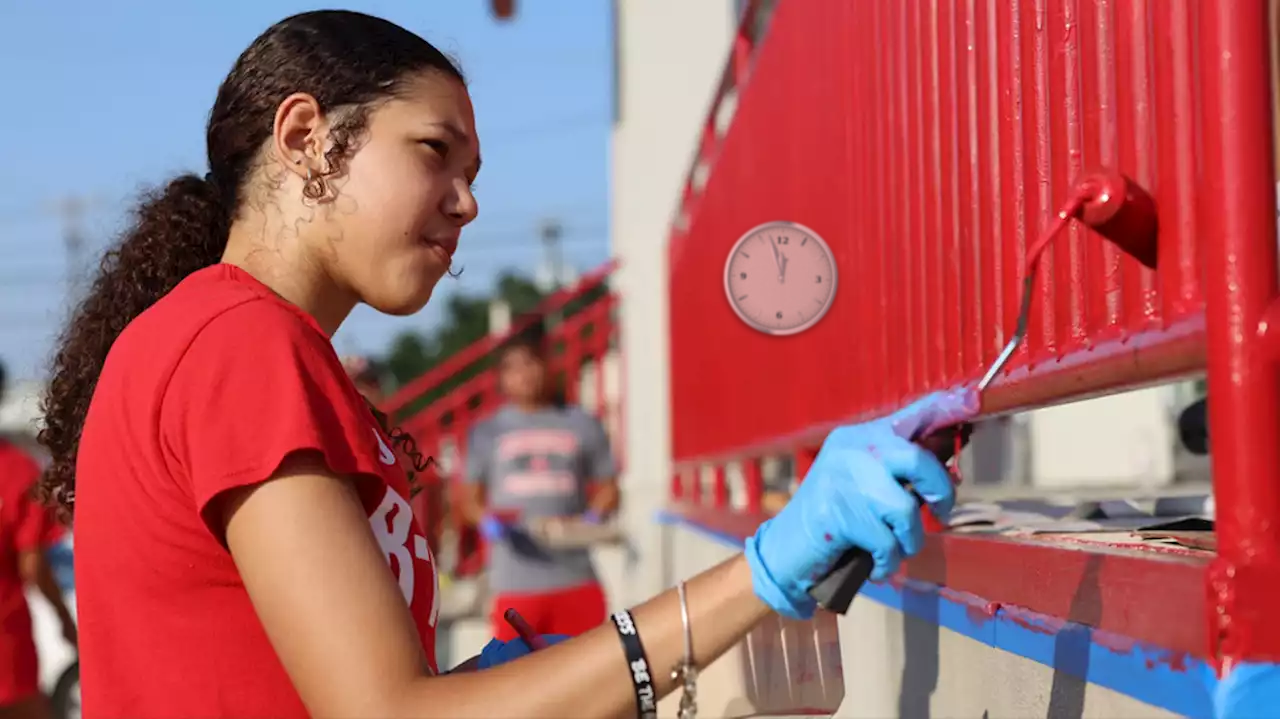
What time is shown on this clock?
11:57
